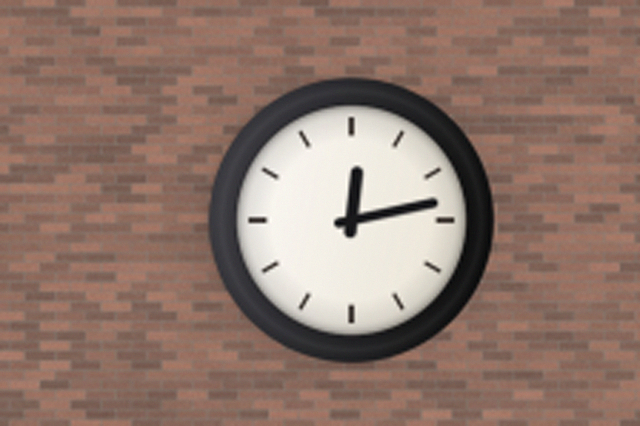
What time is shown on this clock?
12:13
